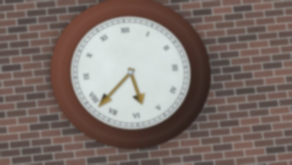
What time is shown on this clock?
5:38
